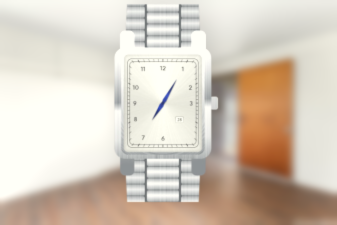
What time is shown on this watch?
7:05
